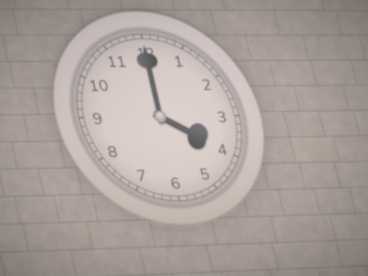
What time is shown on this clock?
4:00
